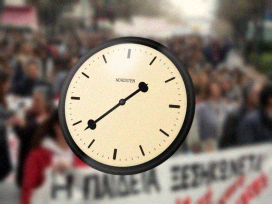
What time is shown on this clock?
1:38
